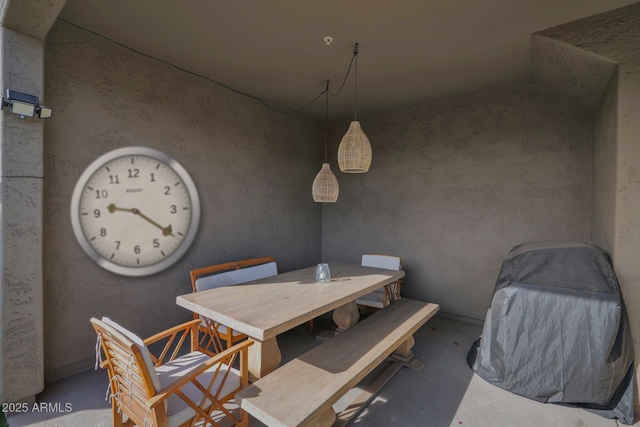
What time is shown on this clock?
9:21
